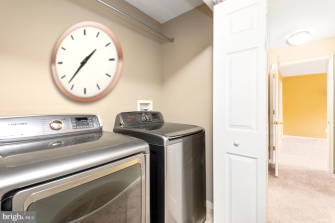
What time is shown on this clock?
1:37
